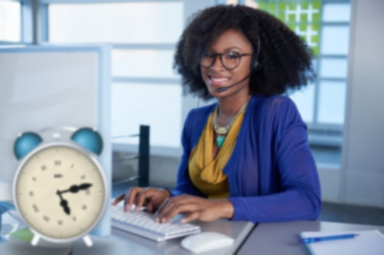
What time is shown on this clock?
5:13
